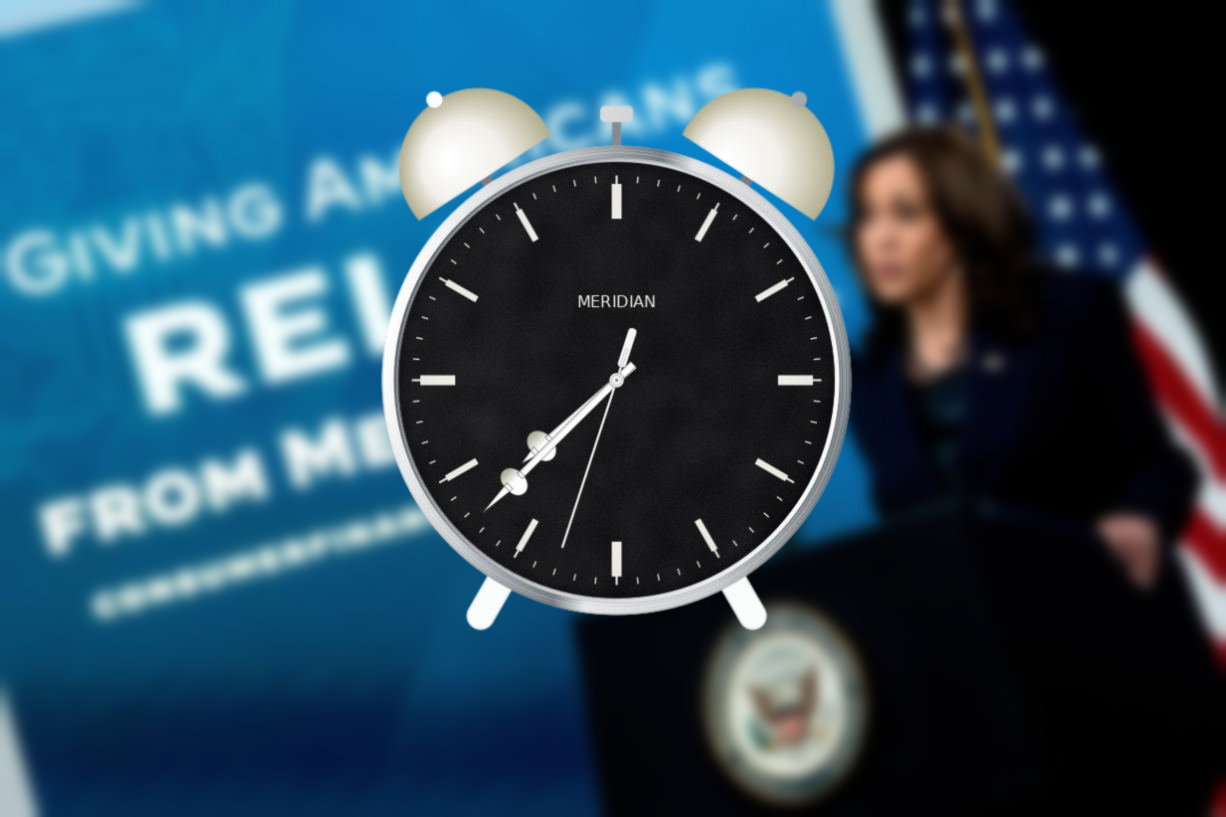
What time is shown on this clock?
7:37:33
